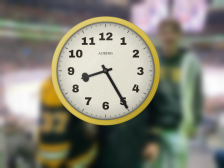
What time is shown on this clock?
8:25
